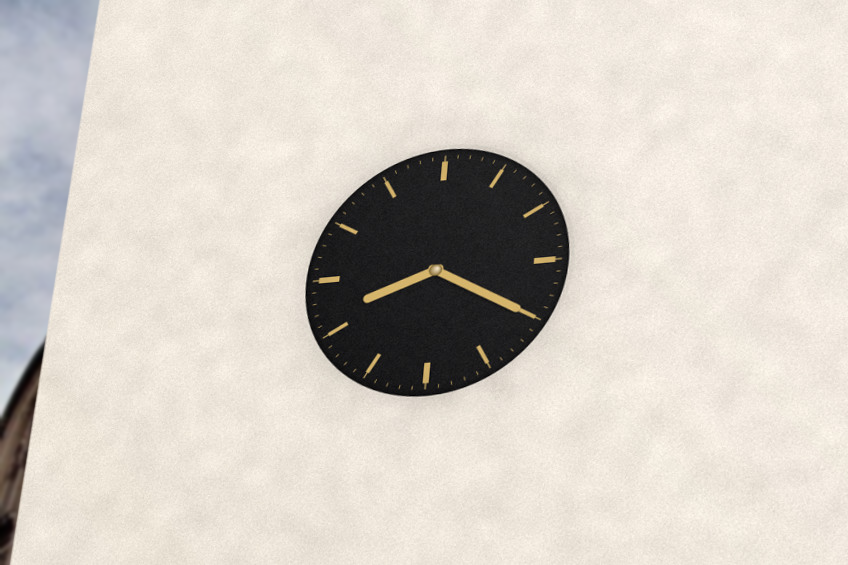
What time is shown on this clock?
8:20
